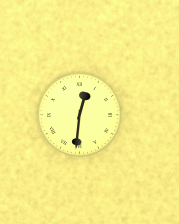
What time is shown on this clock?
12:31
